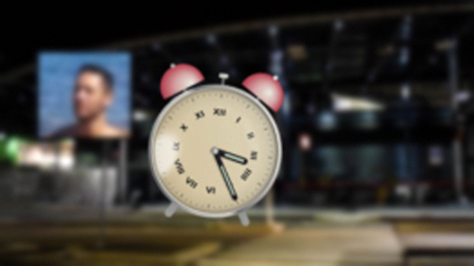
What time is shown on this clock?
3:25
